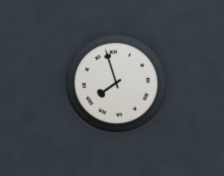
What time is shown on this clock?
7:58
